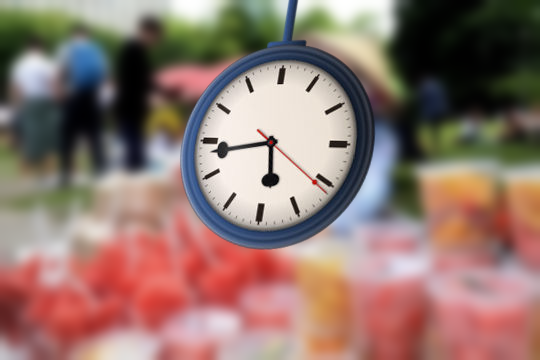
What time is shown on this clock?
5:43:21
